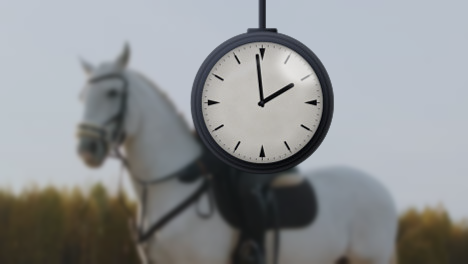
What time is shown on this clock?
1:59
